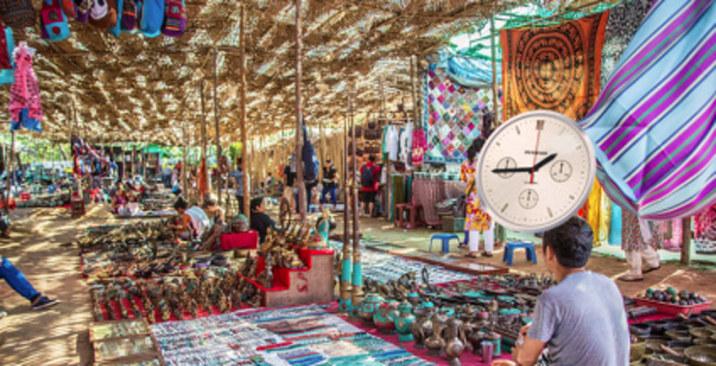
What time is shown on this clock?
1:44
